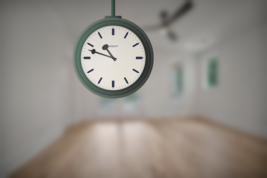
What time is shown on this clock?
10:48
